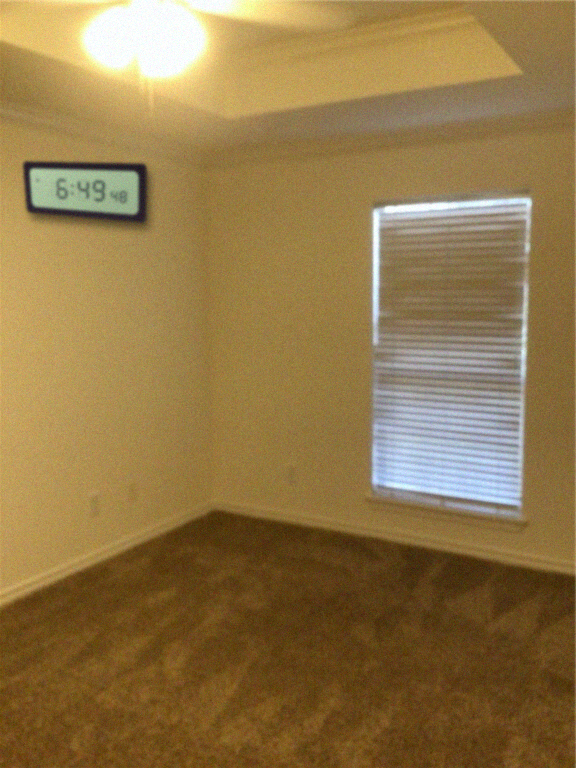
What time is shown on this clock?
6:49
